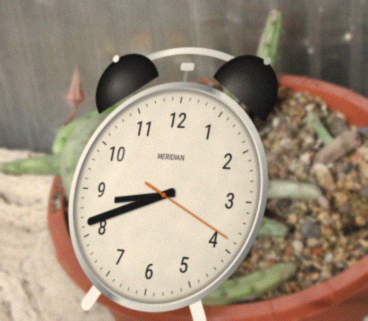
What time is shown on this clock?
8:41:19
